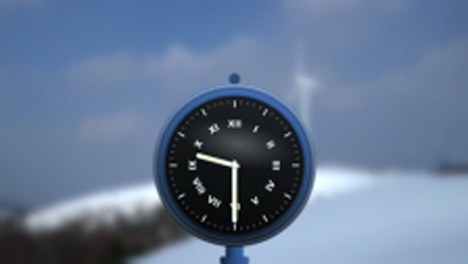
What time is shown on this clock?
9:30
